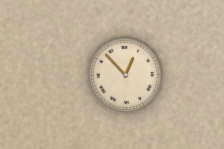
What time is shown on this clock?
12:53
